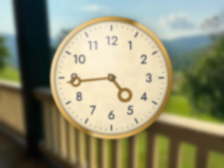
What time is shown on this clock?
4:44
